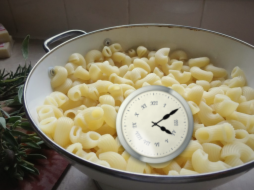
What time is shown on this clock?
4:10
